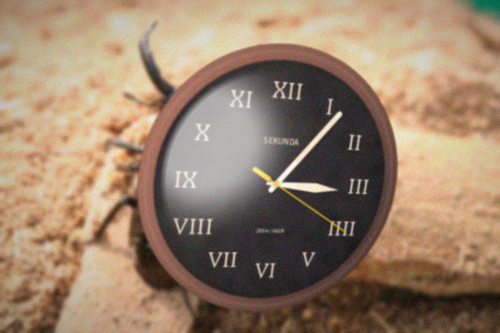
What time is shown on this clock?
3:06:20
